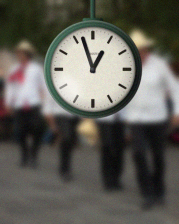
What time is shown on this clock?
12:57
